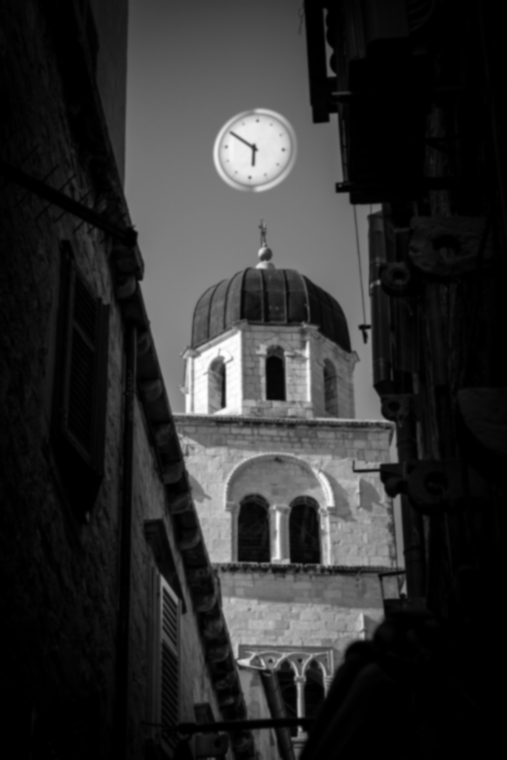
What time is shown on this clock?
5:50
